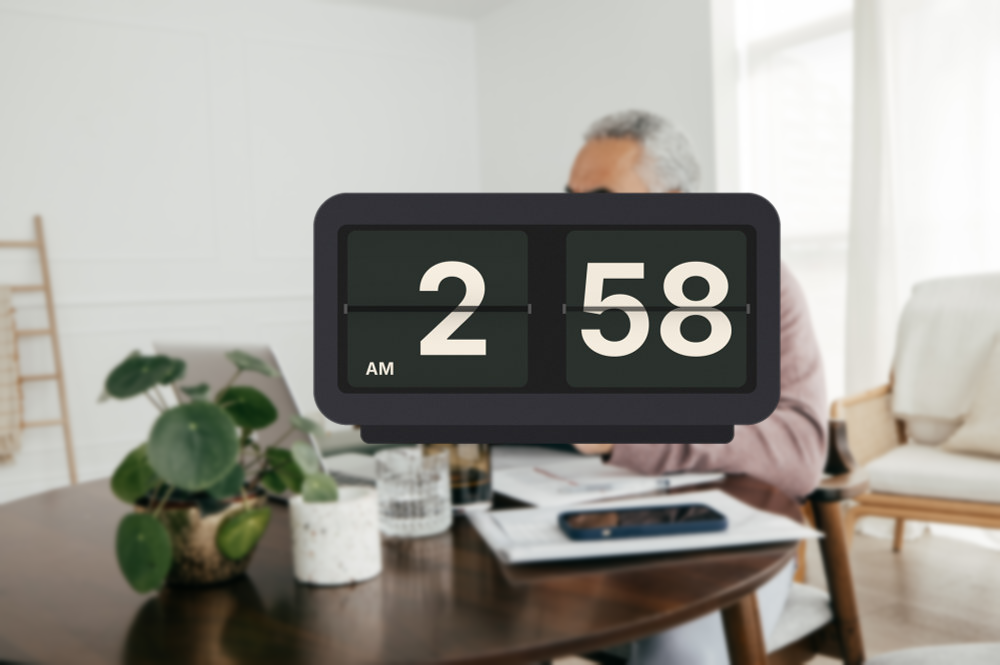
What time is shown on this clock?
2:58
